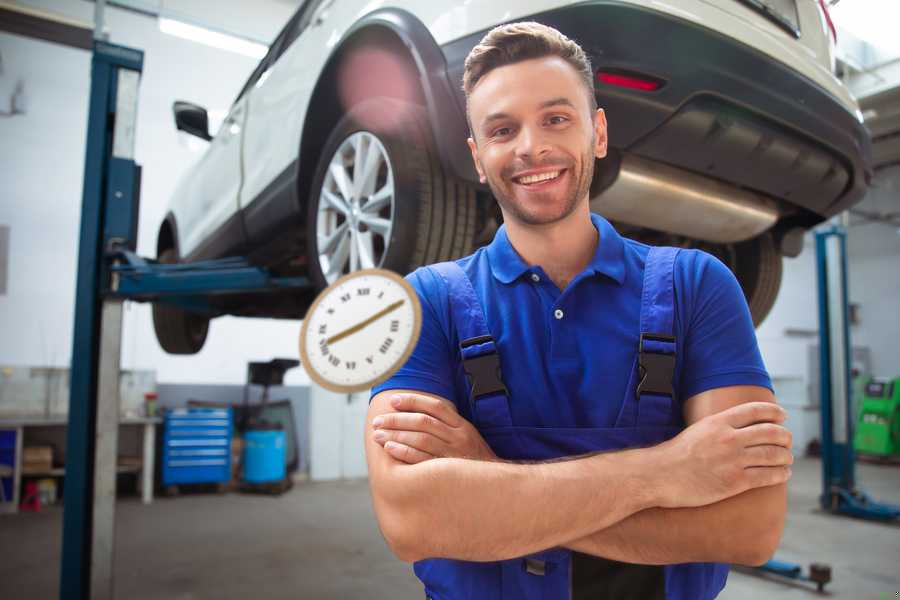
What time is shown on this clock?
8:10
